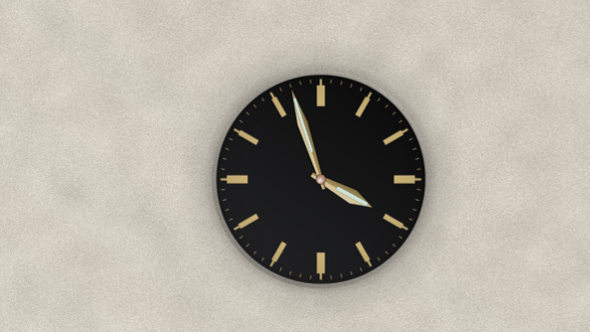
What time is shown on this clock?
3:57
